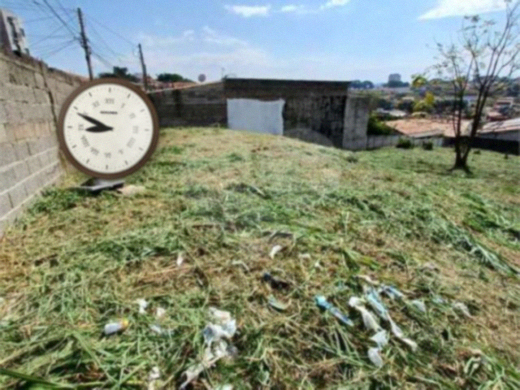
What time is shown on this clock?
8:49
